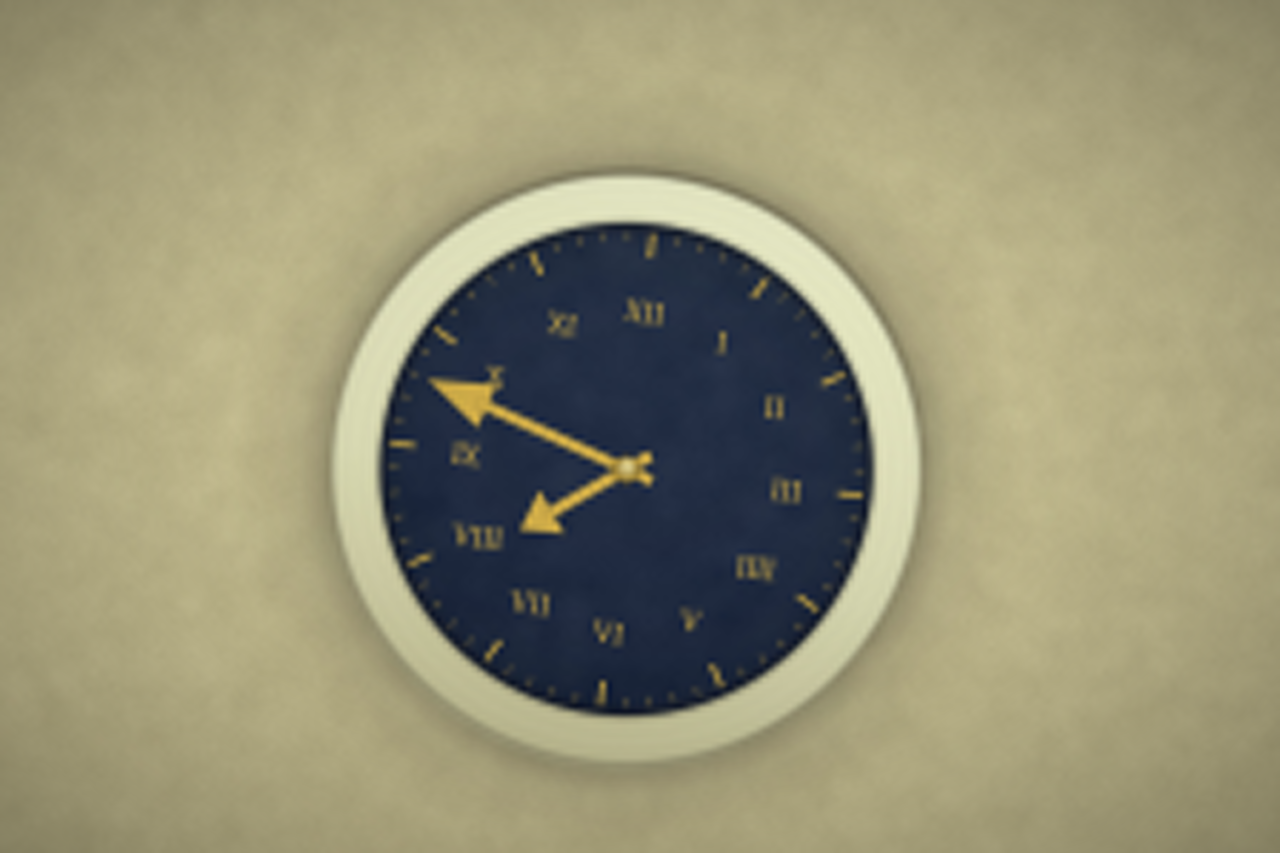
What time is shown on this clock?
7:48
